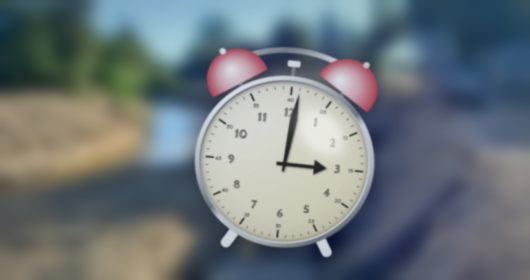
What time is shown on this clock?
3:01
